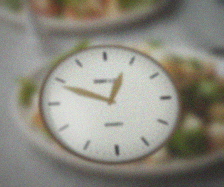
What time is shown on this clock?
12:49
